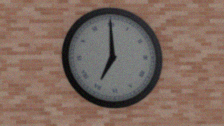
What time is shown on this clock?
7:00
